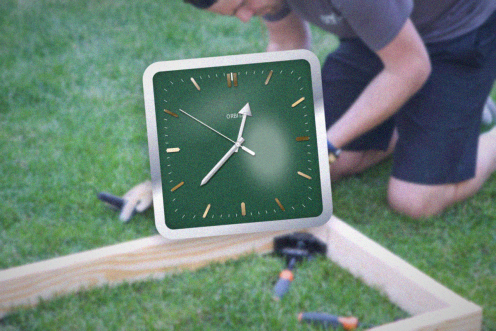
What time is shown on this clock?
12:37:51
